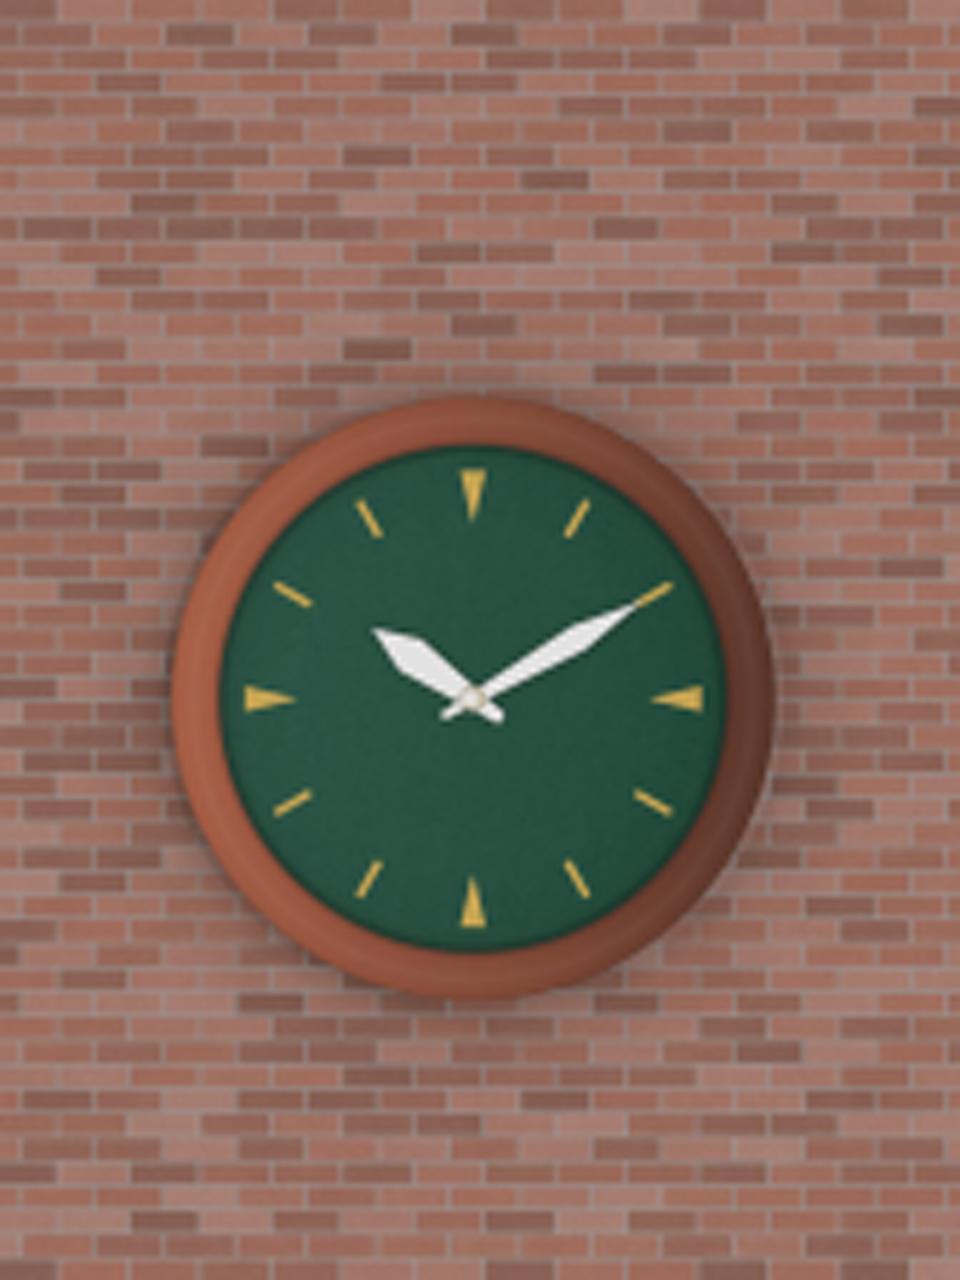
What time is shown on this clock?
10:10
